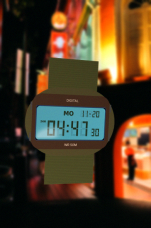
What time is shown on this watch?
4:47:30
